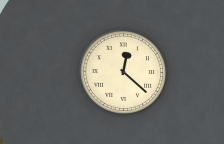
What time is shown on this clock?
12:22
